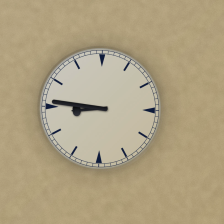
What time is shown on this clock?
8:46
